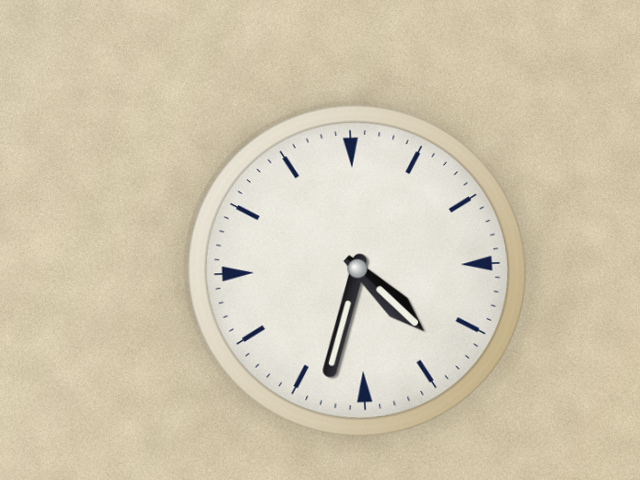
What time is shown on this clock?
4:33
